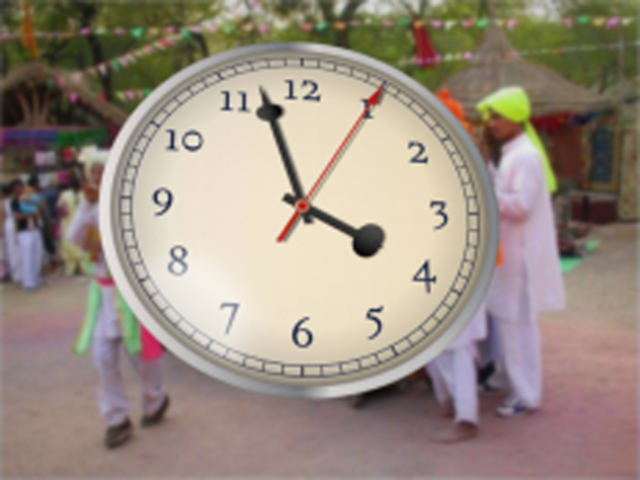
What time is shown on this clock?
3:57:05
